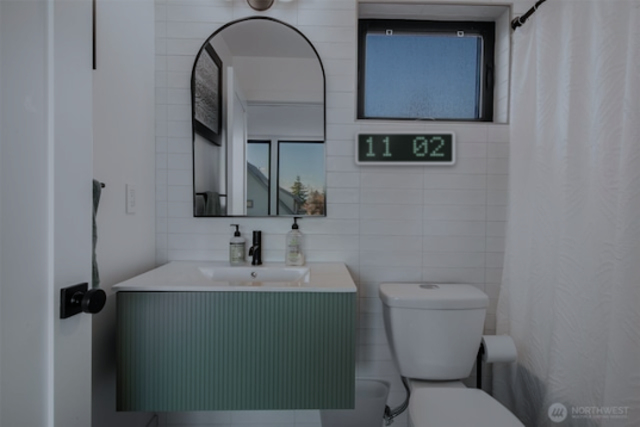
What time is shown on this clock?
11:02
